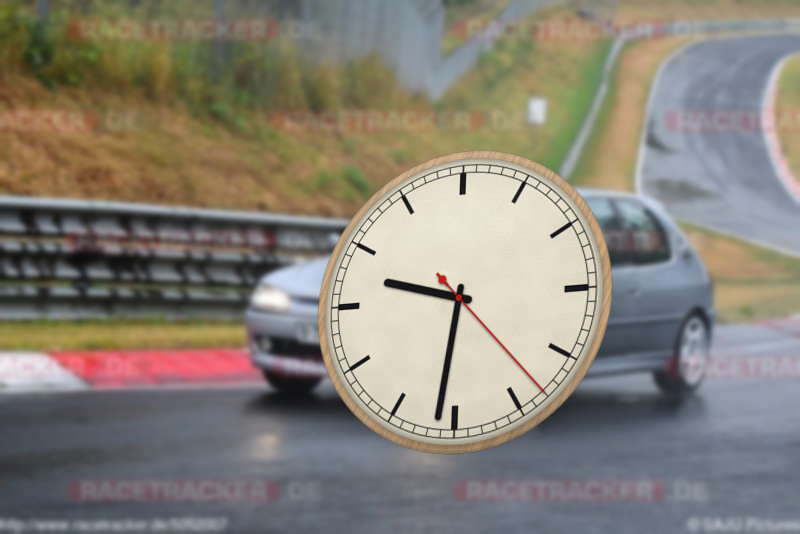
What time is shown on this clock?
9:31:23
